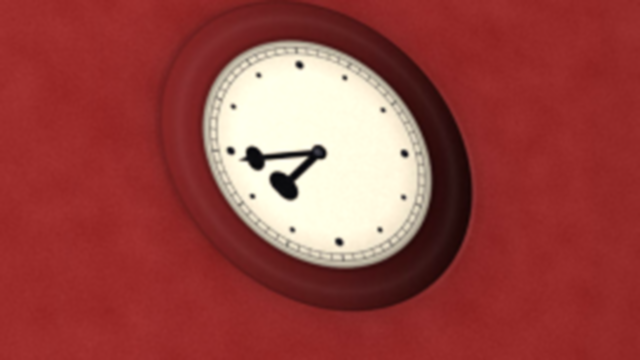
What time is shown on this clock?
7:44
